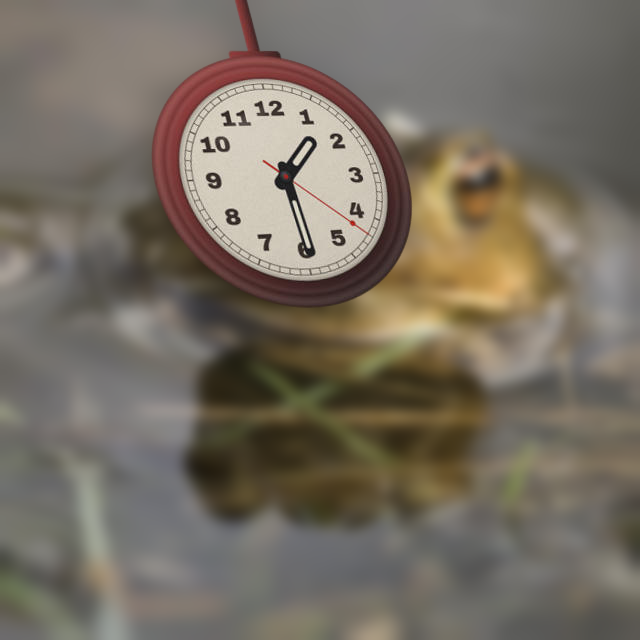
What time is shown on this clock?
1:29:22
